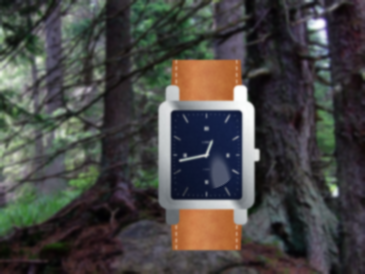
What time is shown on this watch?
12:43
